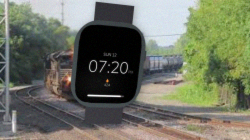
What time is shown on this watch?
7:20
